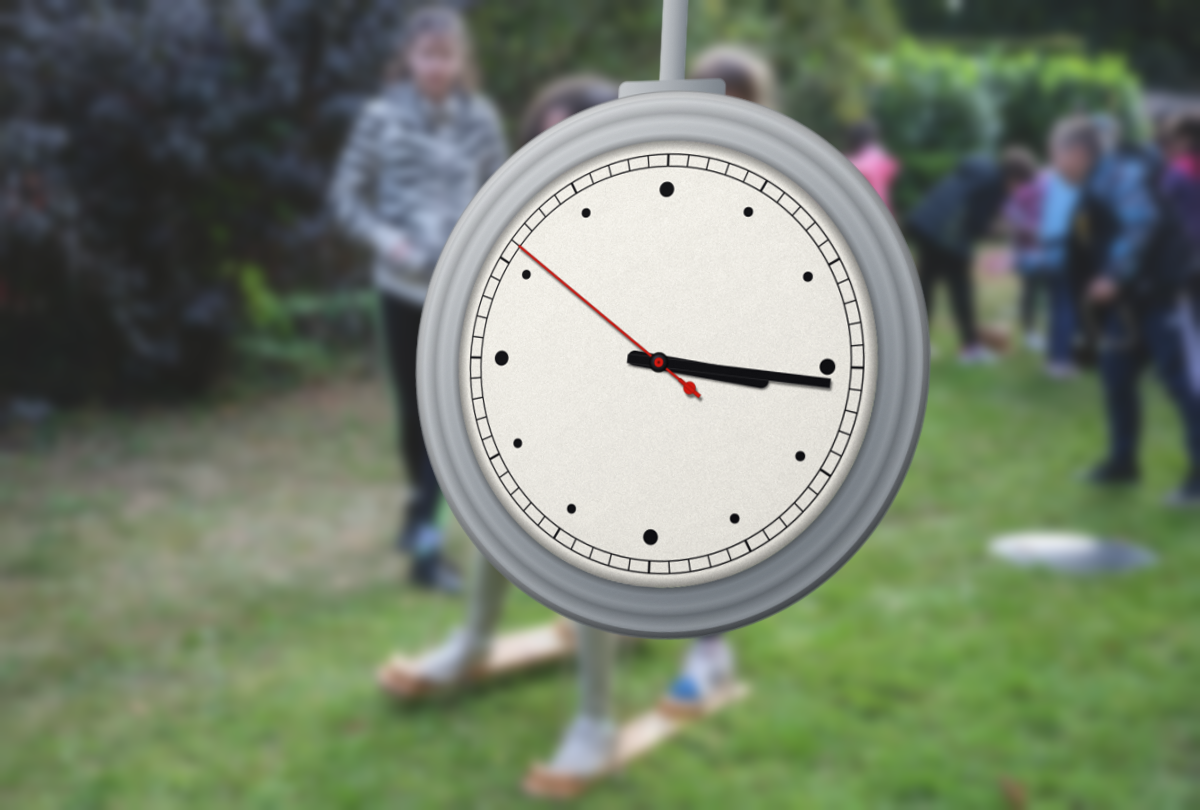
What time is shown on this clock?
3:15:51
